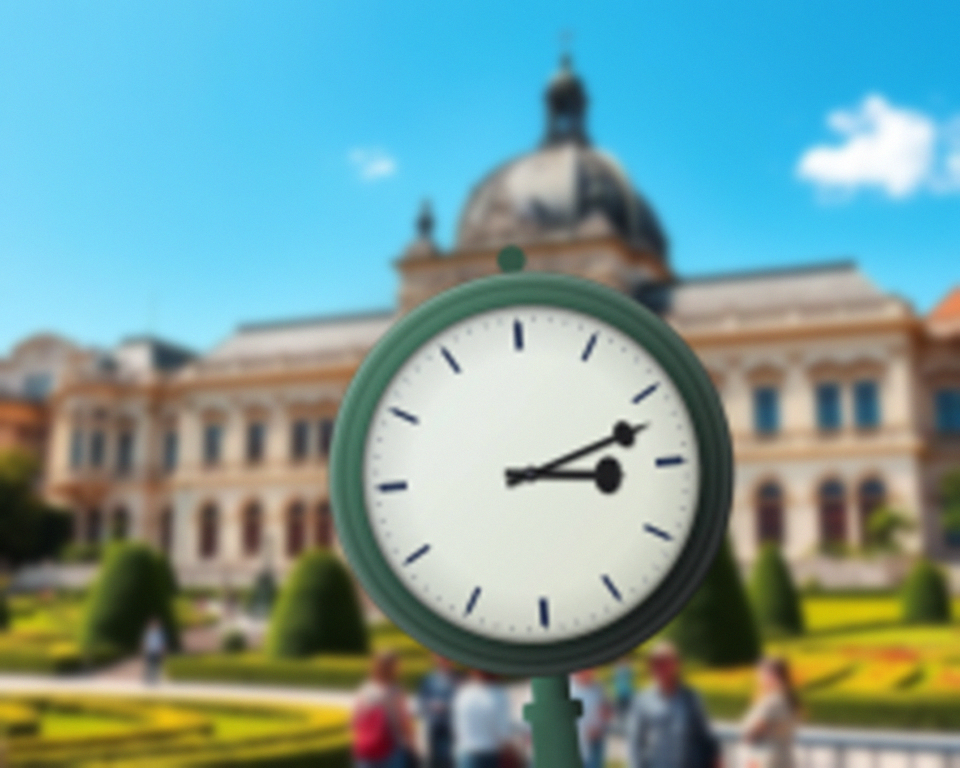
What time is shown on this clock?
3:12
